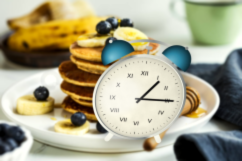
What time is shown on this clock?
1:15
